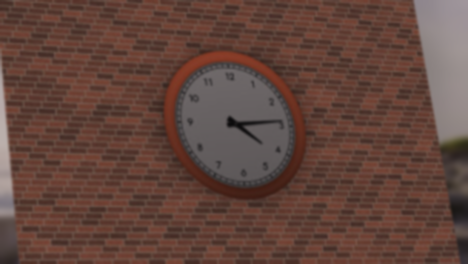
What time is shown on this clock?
4:14
